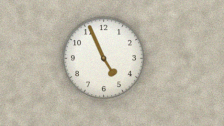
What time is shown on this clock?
4:56
